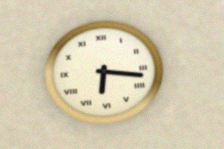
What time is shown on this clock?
6:17
